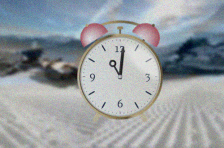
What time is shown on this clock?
11:01
